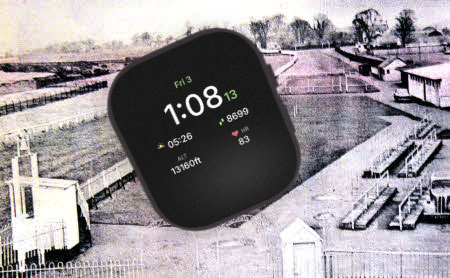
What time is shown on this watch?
1:08:13
